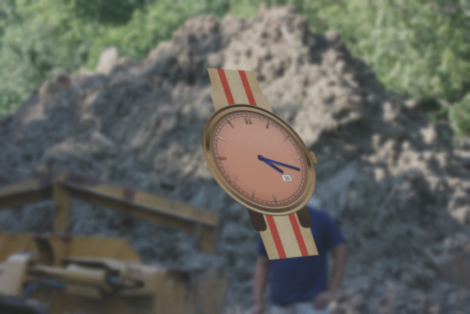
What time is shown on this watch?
4:18
